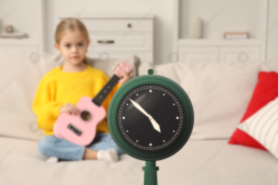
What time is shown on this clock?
4:52
